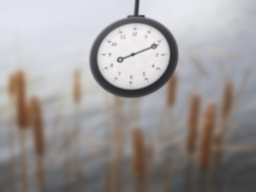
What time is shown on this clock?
8:11
